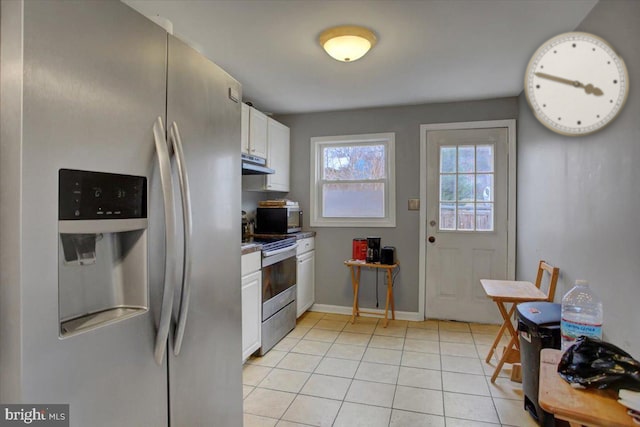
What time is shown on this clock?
3:48
